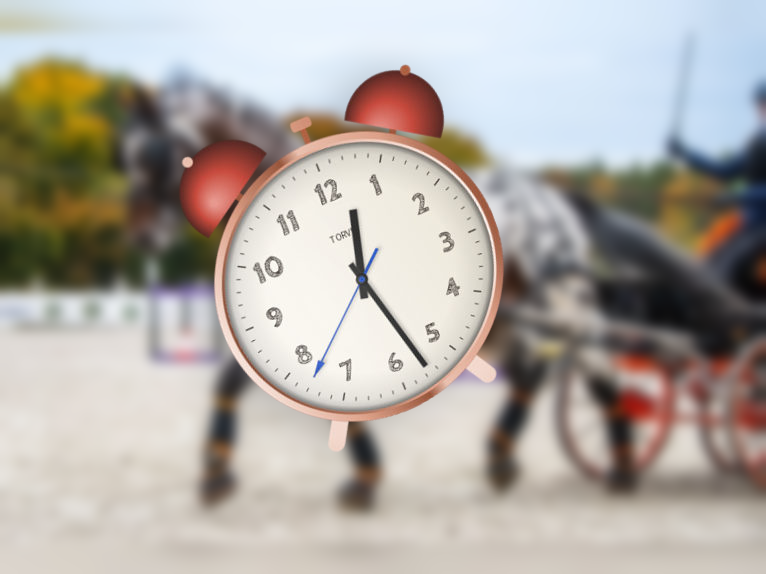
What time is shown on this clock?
12:27:38
